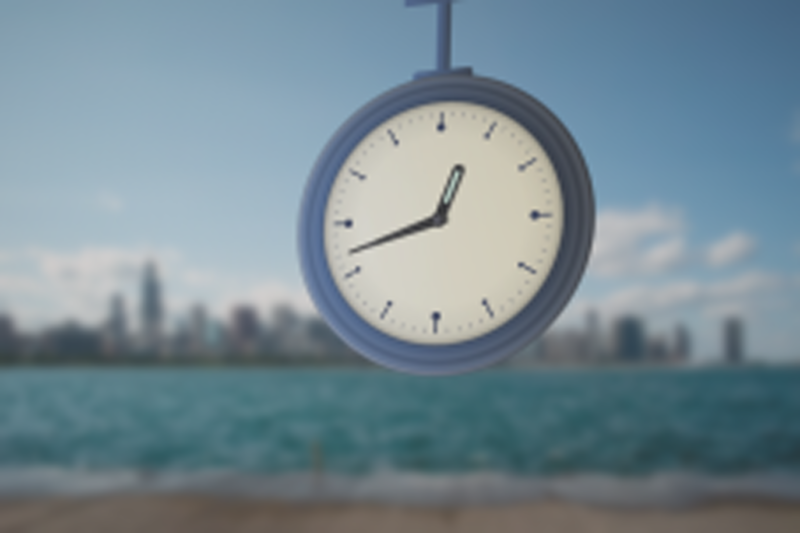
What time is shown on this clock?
12:42
